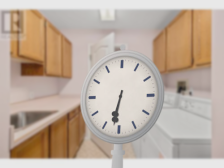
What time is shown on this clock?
6:32
